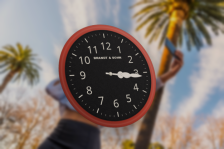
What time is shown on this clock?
3:16
